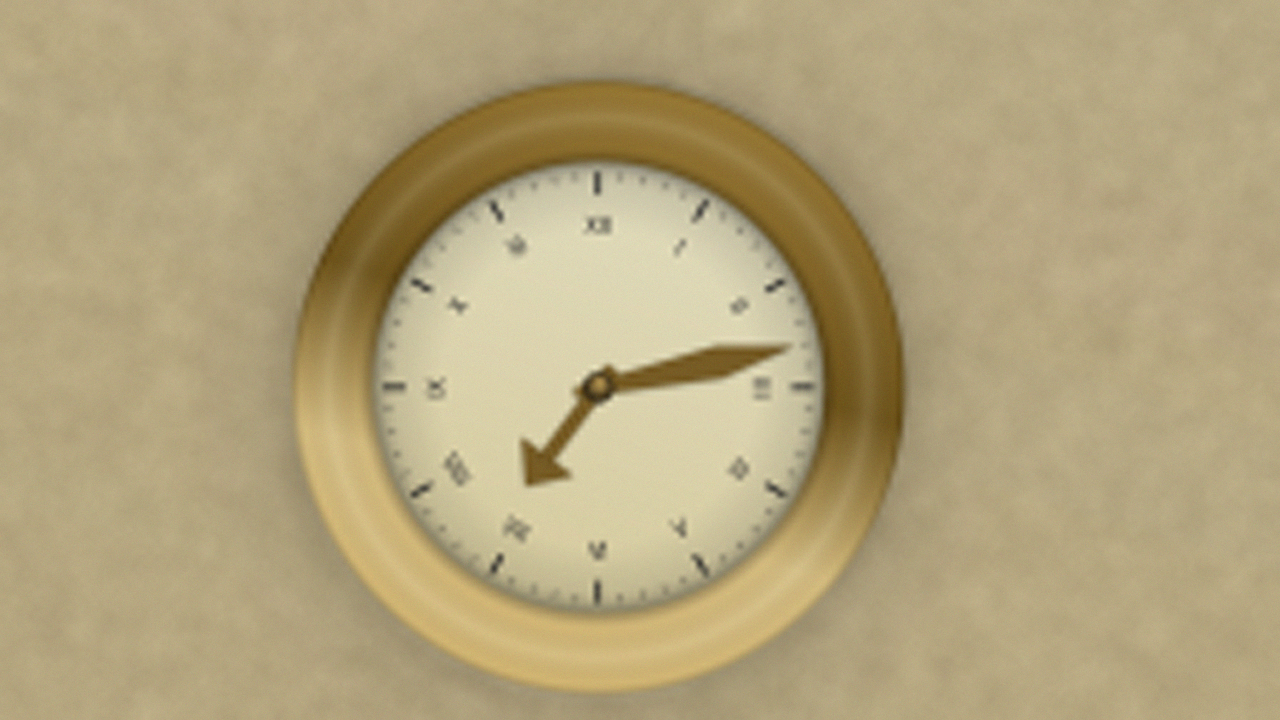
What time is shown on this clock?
7:13
